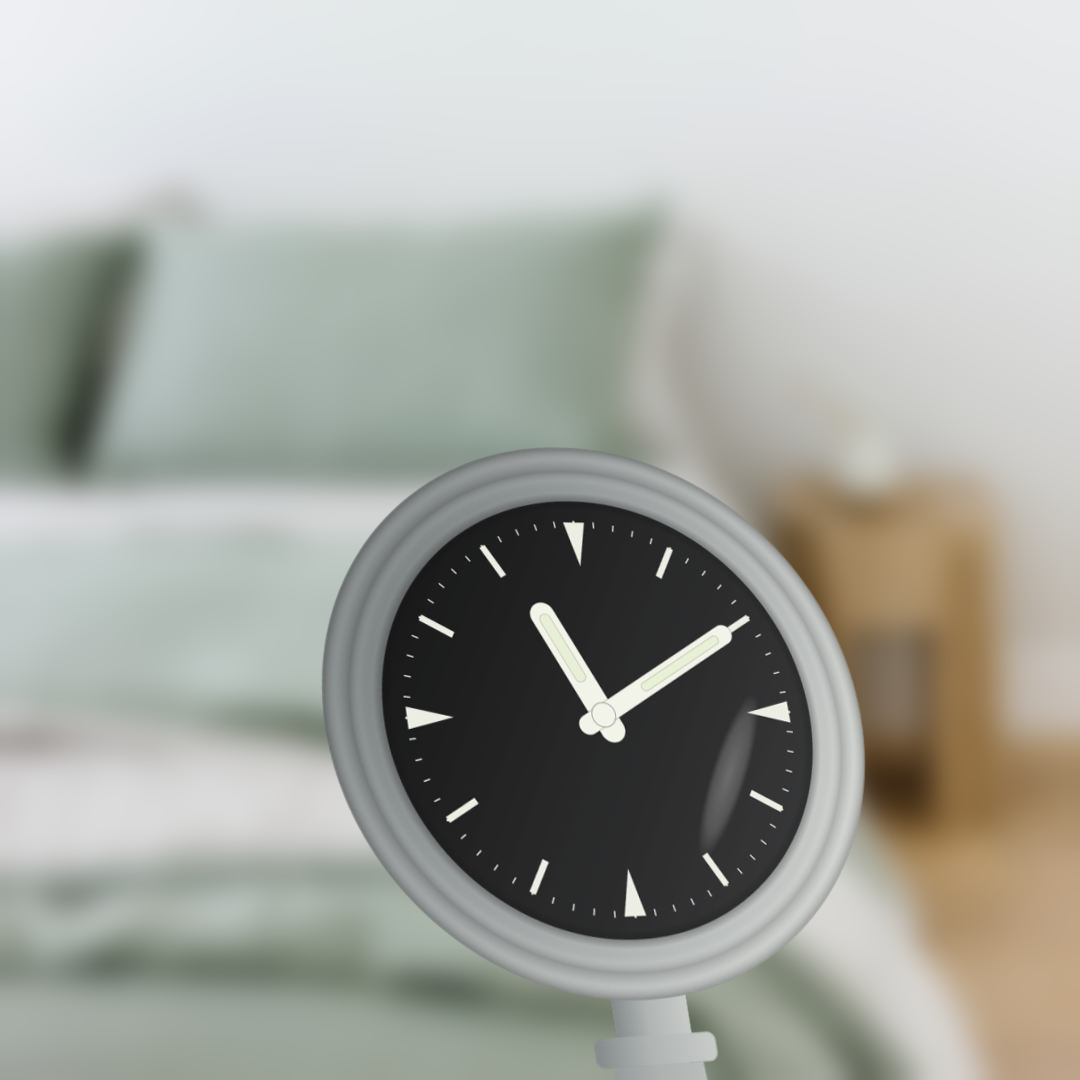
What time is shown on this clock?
11:10
